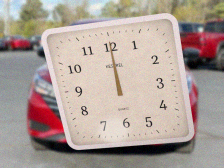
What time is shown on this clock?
12:00
